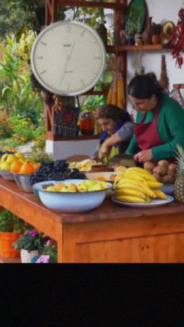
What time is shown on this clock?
12:33
